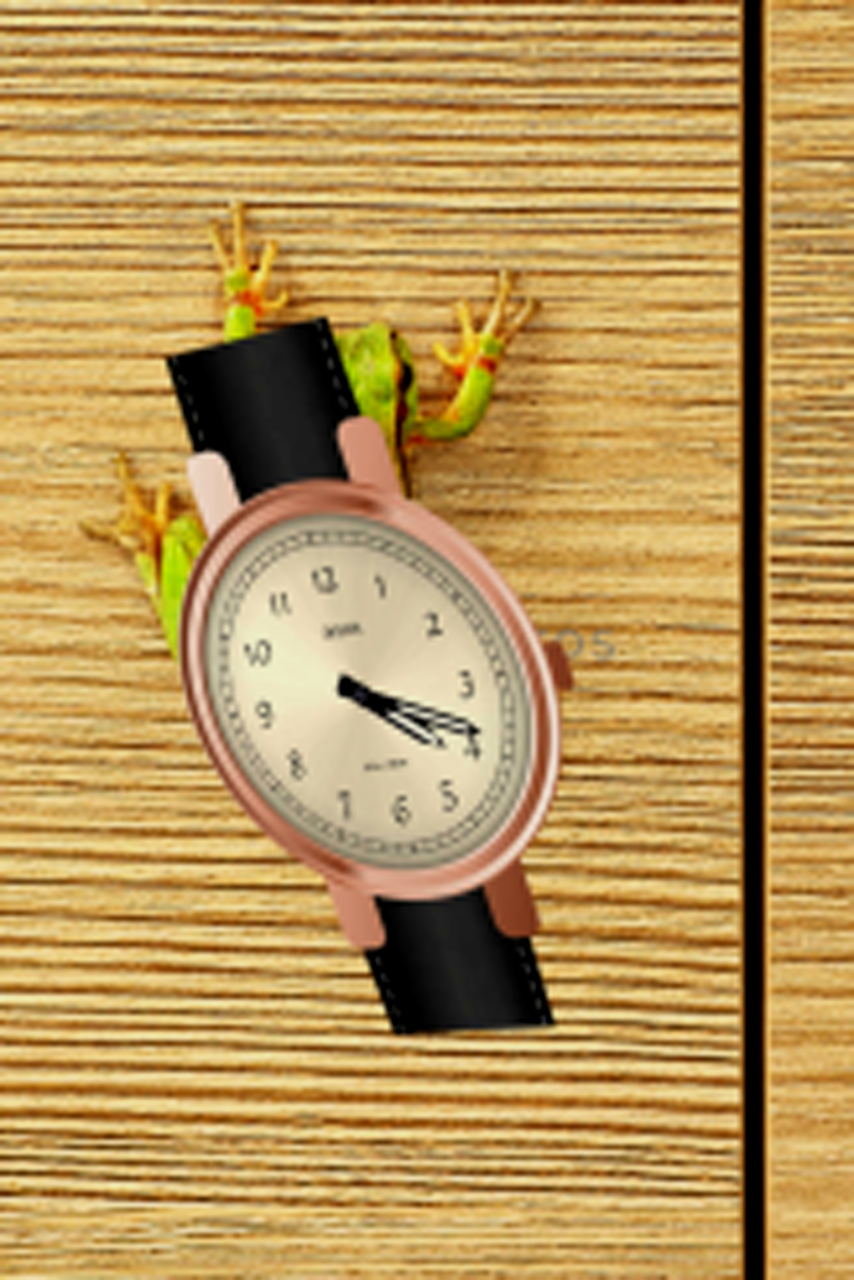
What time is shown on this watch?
4:19
